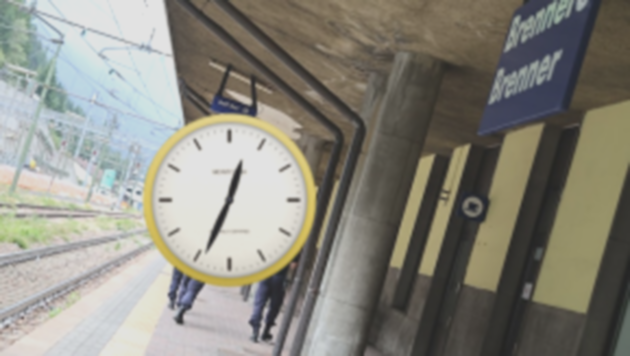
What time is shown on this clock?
12:34
